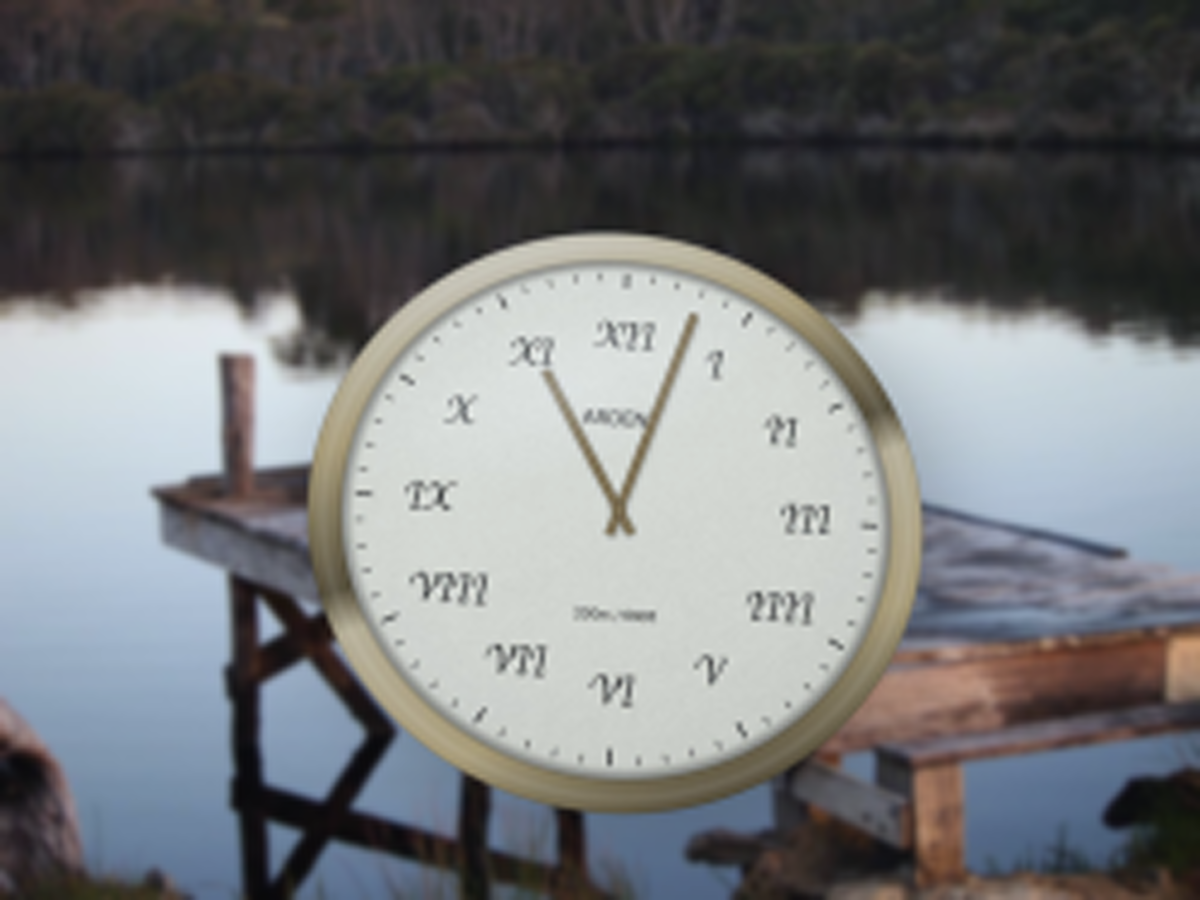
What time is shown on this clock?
11:03
